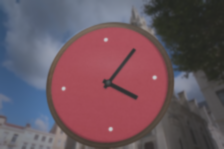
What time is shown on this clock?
4:07
